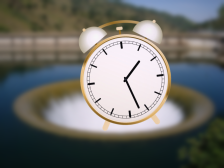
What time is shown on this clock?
1:27
